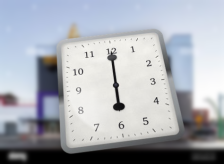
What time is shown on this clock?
6:00
